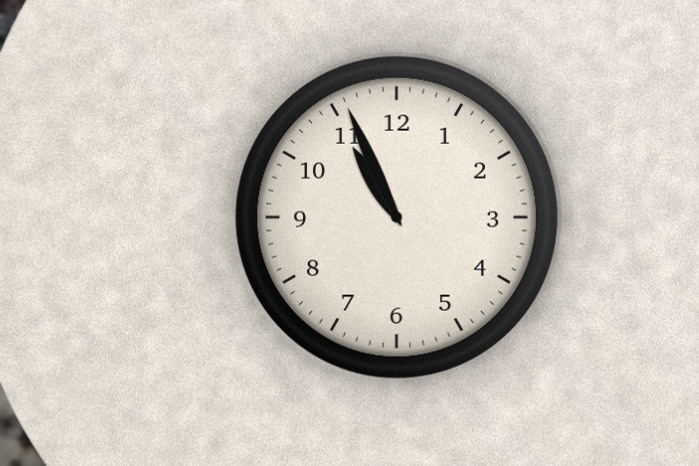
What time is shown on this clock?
10:56
